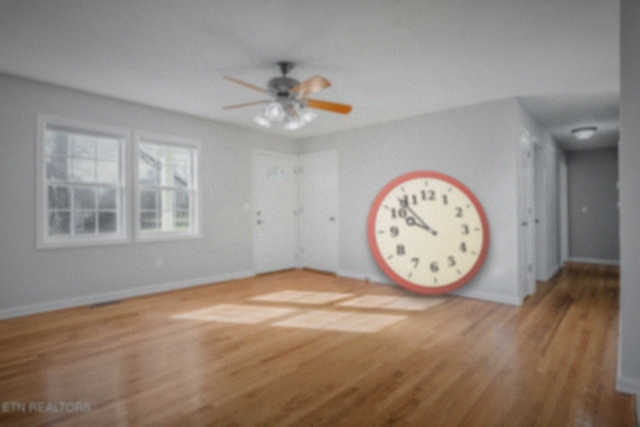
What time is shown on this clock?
9:53
